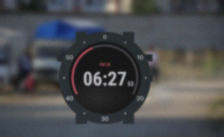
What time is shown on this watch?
6:27
